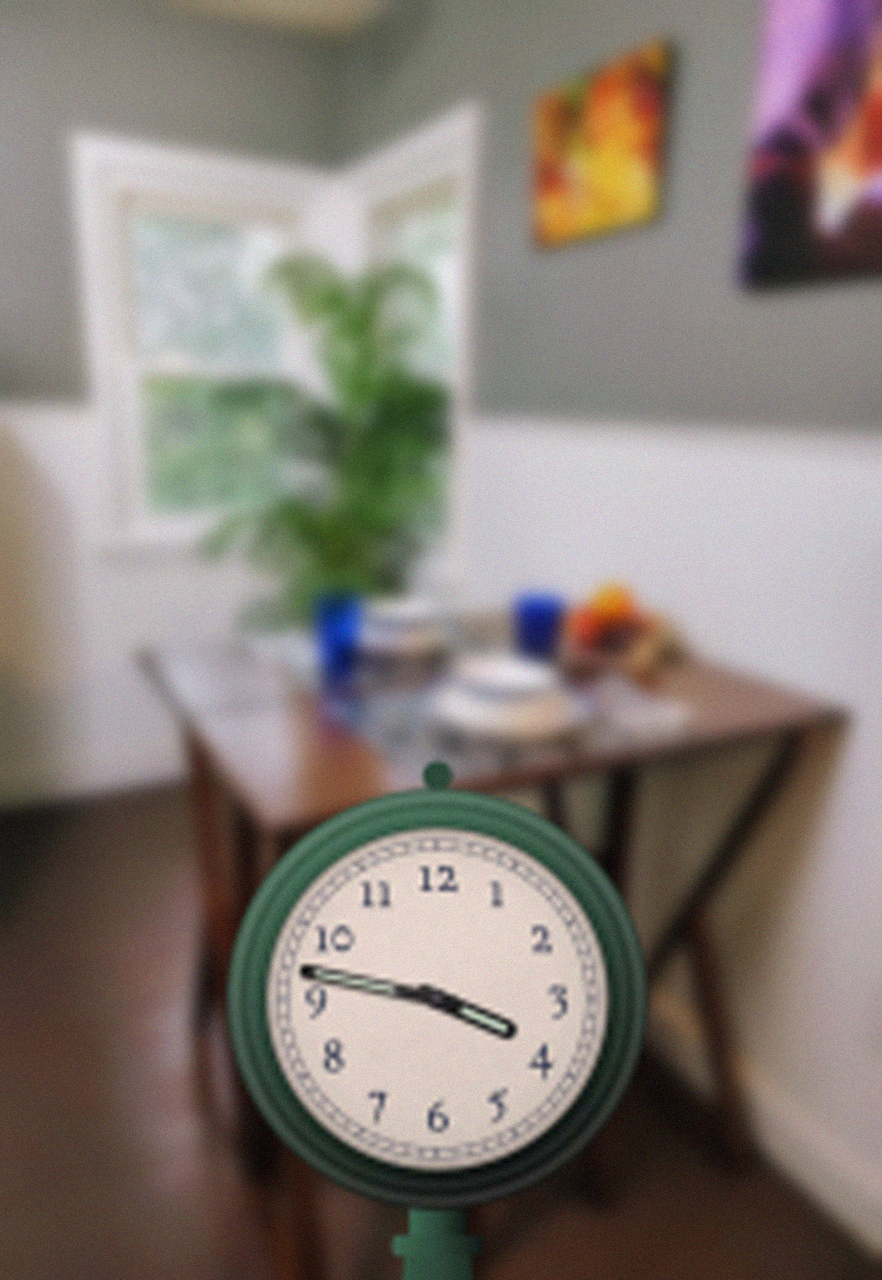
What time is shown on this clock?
3:47
